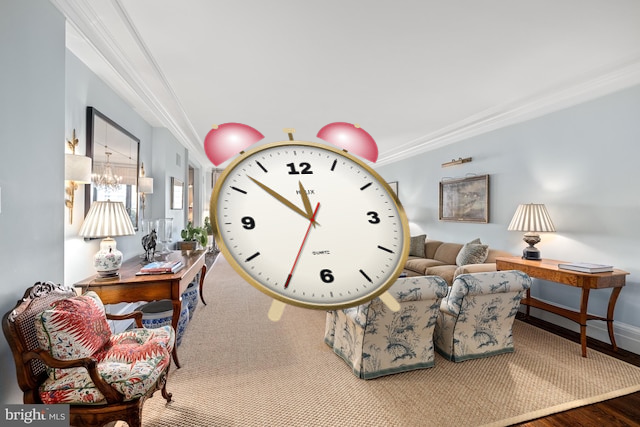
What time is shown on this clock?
11:52:35
